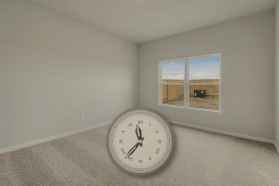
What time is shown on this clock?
11:37
